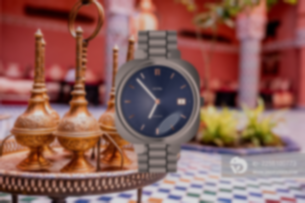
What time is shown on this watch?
6:53
